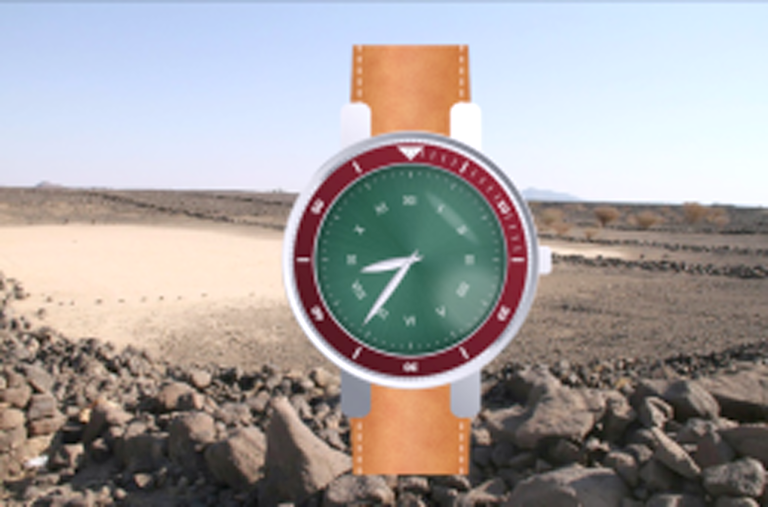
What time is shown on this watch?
8:36
